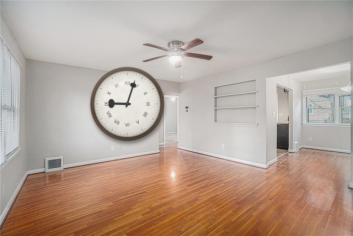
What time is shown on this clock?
9:03
